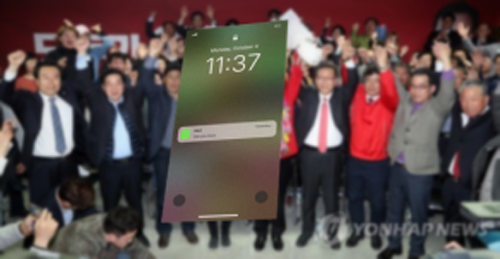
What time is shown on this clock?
11:37
